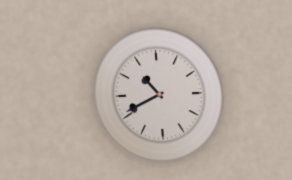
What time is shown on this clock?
10:41
